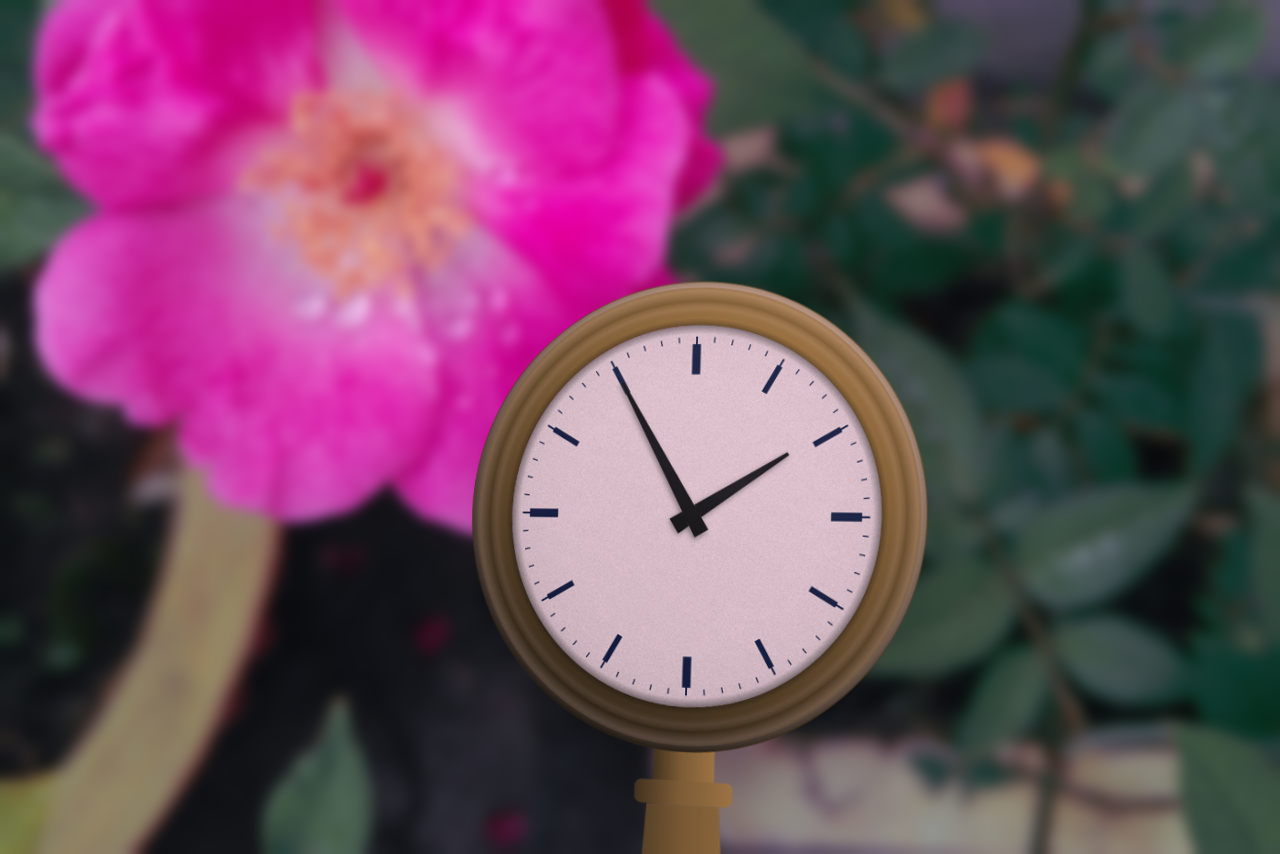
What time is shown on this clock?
1:55
